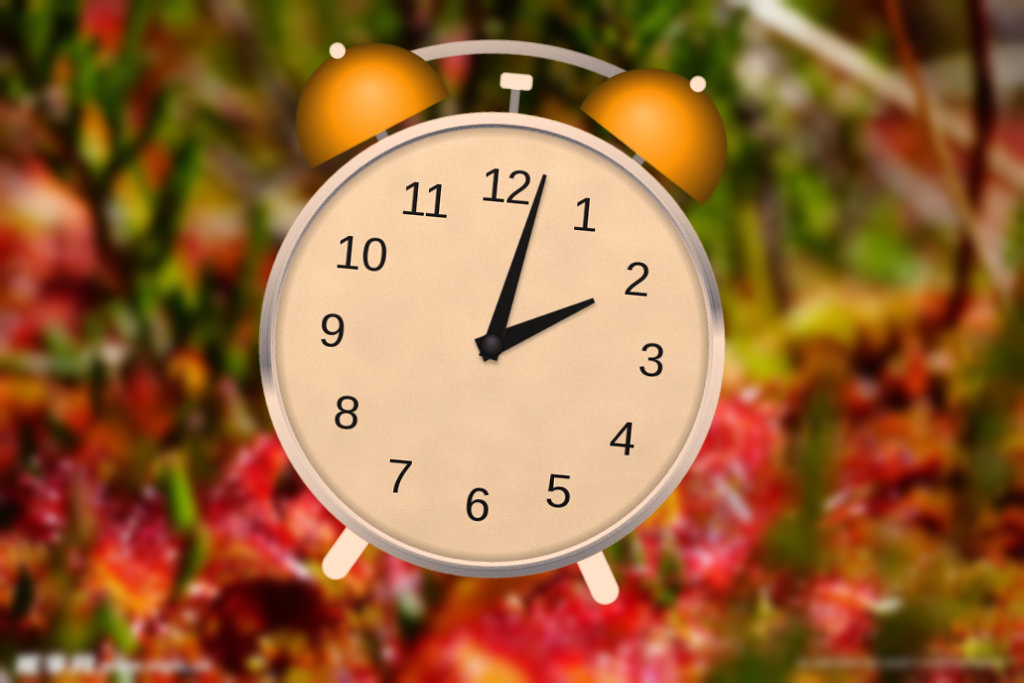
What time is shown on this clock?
2:02
